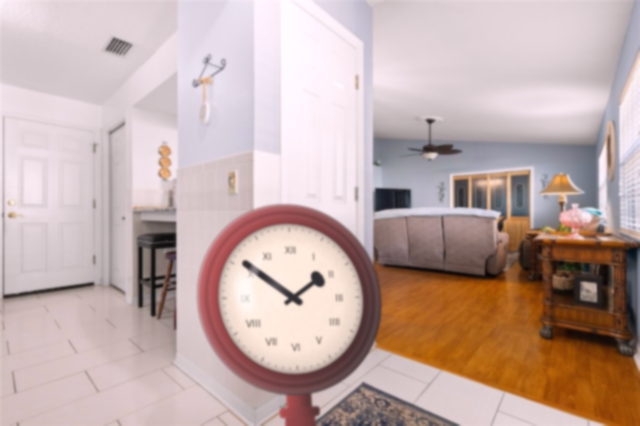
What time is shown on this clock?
1:51
